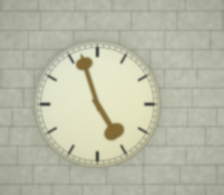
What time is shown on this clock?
4:57
